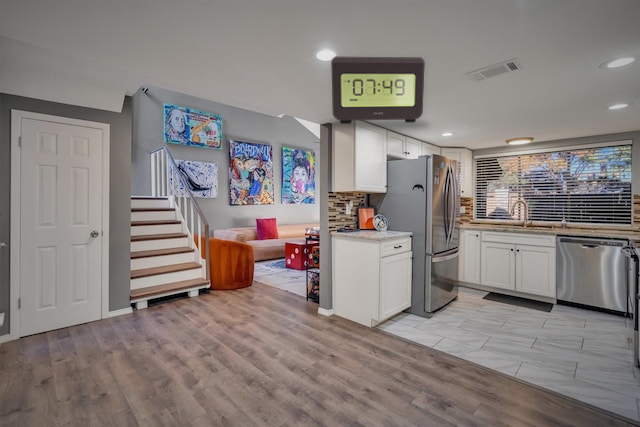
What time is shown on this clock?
7:49
